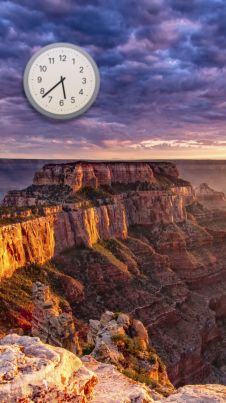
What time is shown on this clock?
5:38
